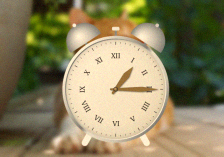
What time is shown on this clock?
1:15
